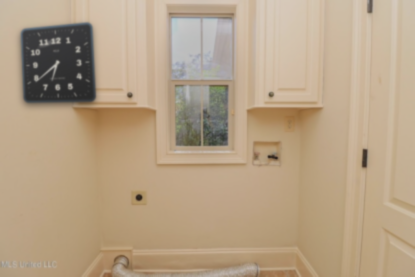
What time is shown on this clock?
6:39
